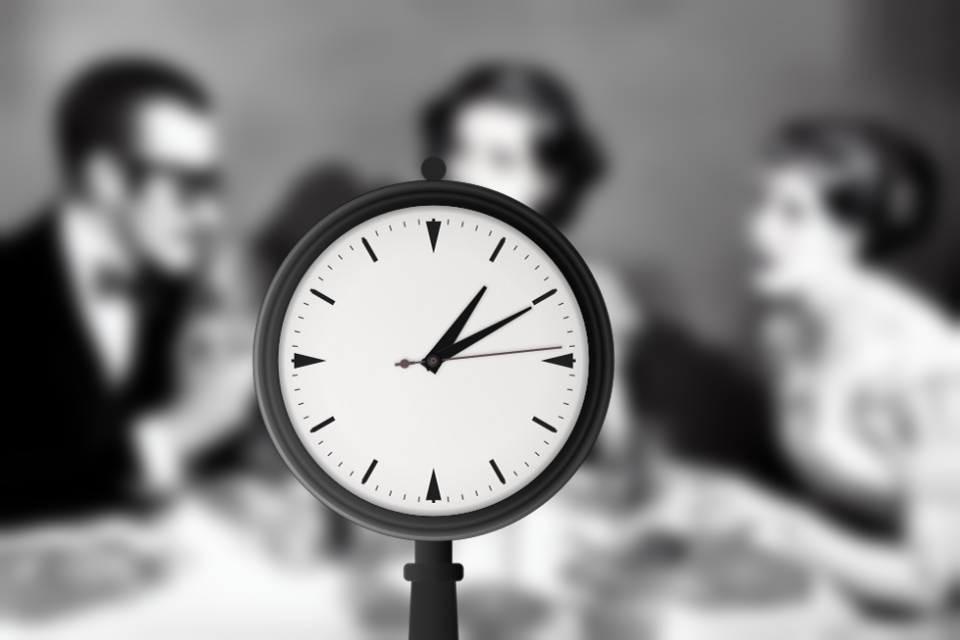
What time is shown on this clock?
1:10:14
